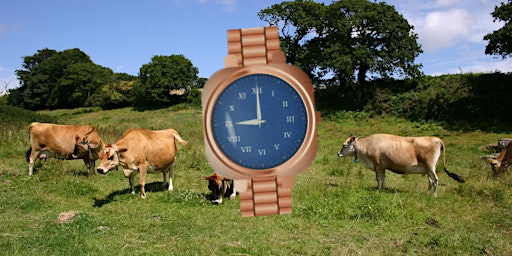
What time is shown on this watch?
9:00
